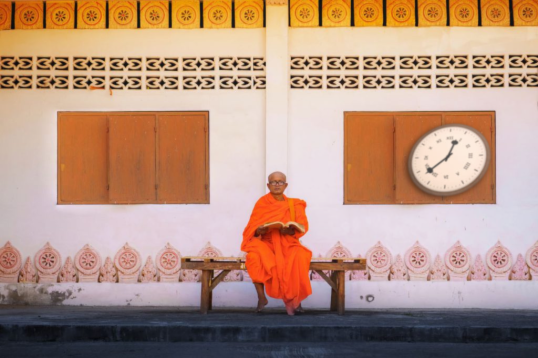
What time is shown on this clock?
12:38
